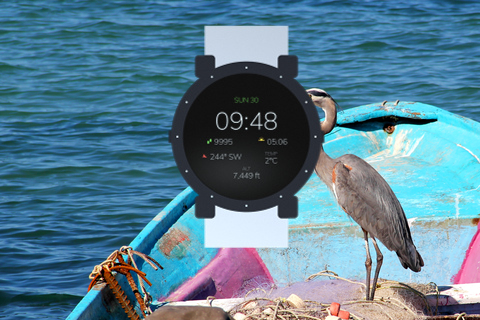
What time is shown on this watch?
9:48
